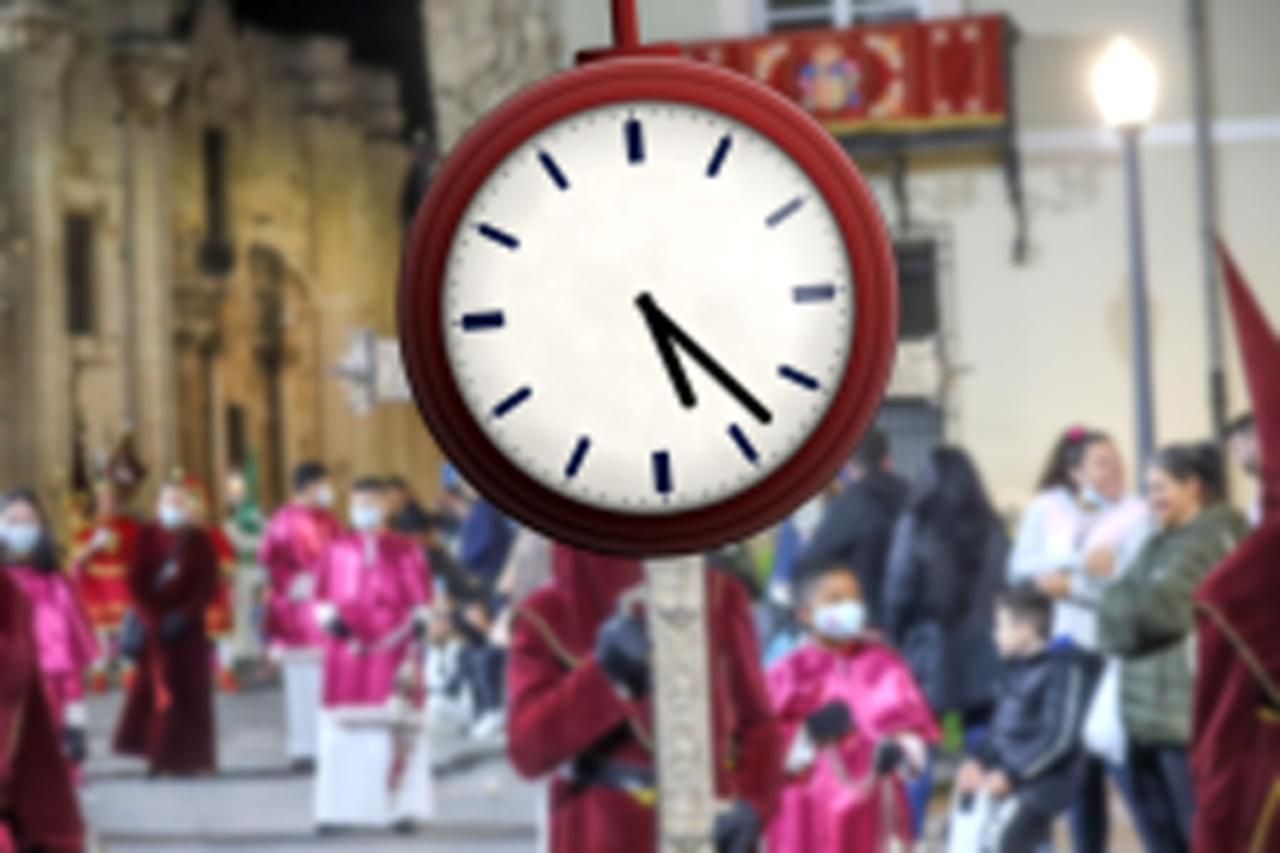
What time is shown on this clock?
5:23
